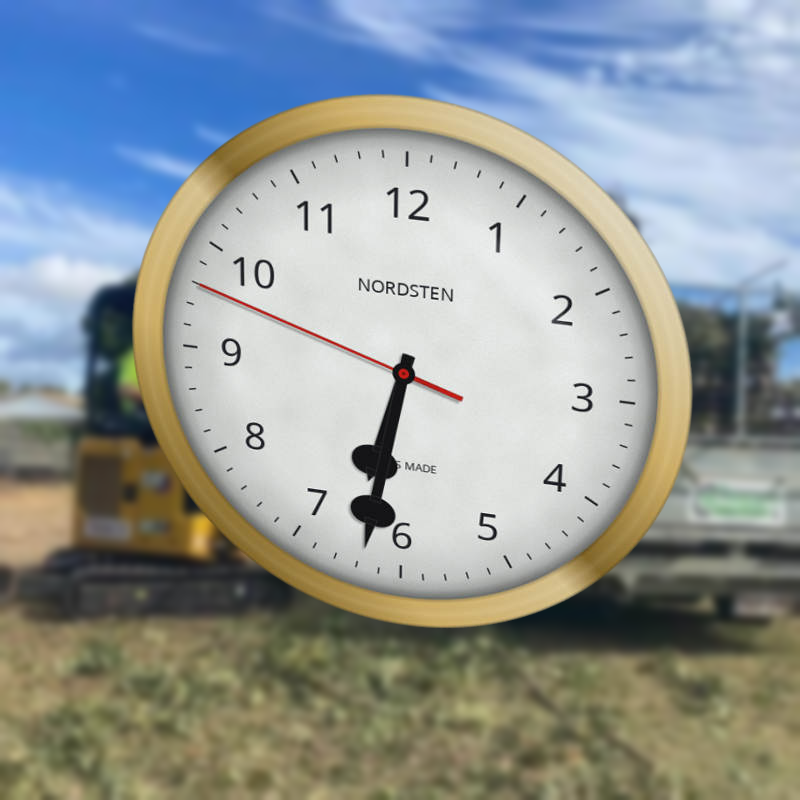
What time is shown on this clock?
6:31:48
